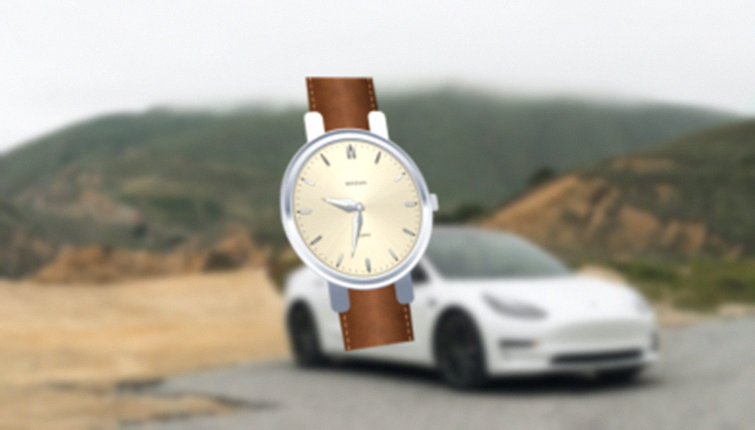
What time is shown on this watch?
9:33
